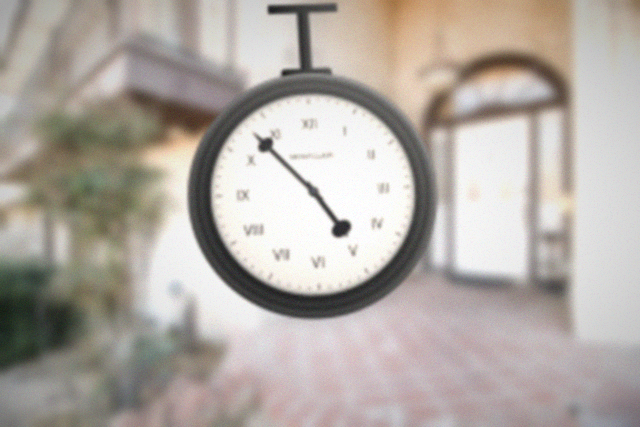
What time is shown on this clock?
4:53
